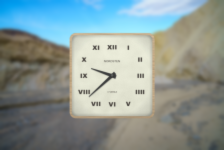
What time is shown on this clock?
9:38
